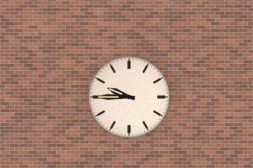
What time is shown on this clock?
9:45
